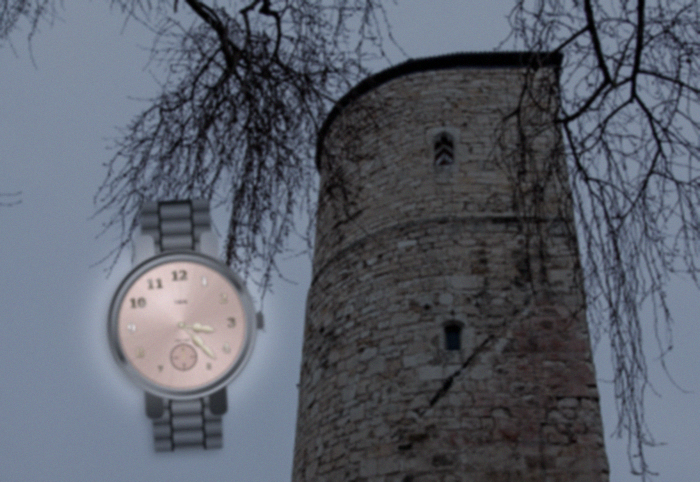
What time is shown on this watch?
3:23
